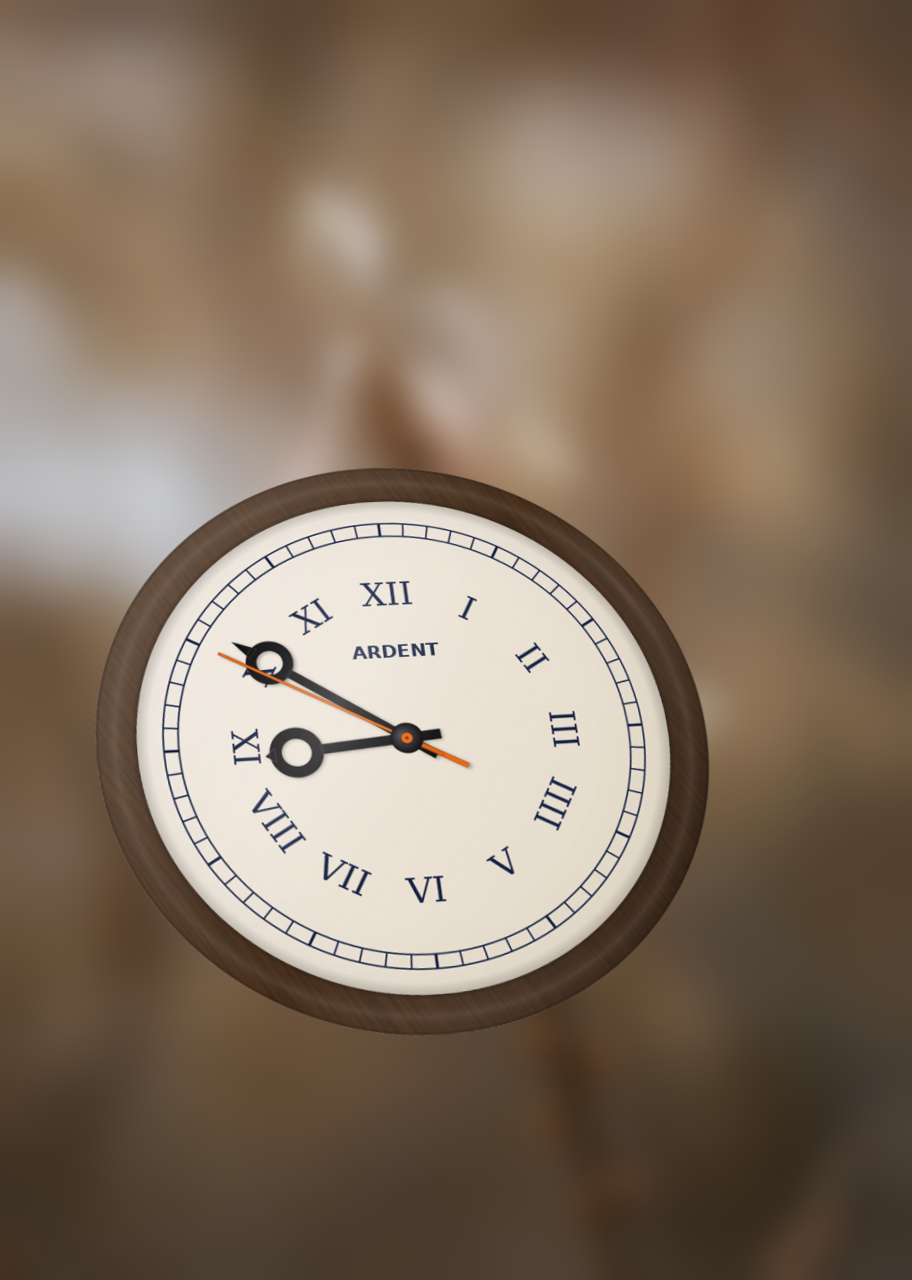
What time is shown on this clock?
8:50:50
